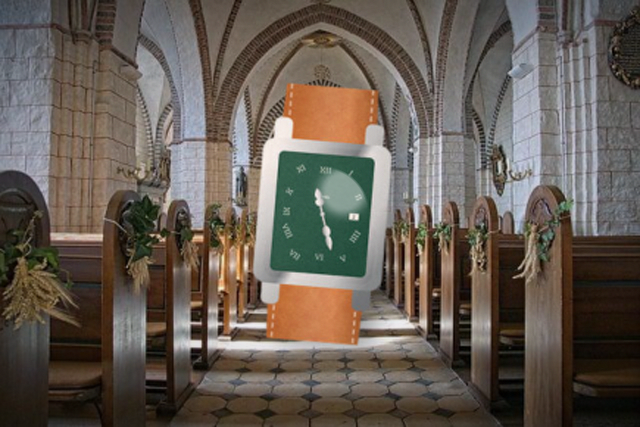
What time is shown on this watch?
11:27
